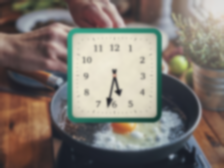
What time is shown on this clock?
5:32
